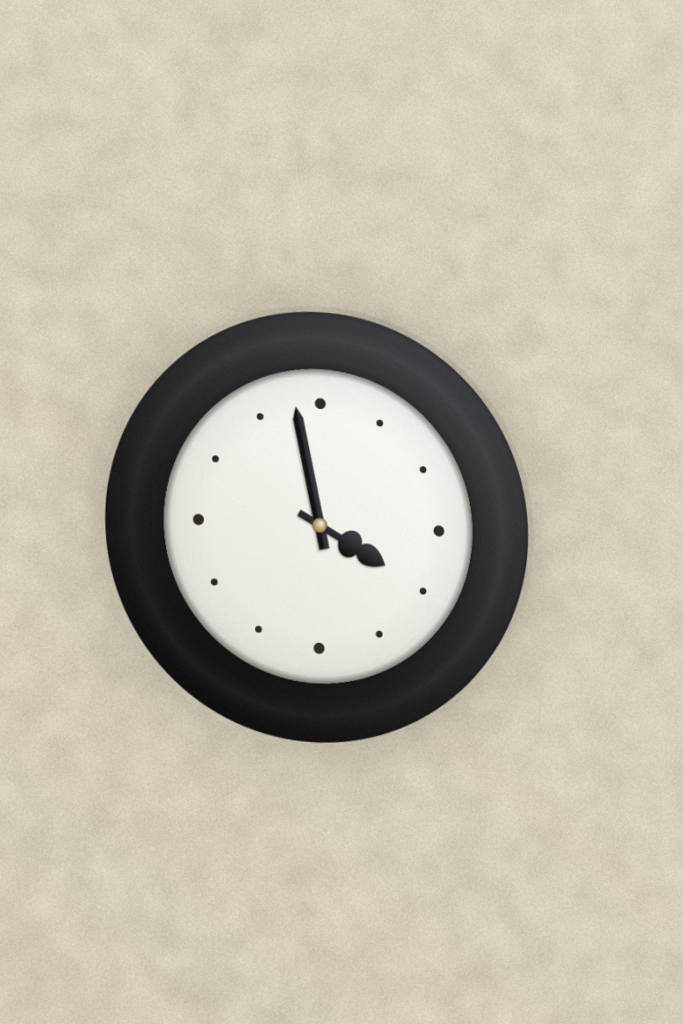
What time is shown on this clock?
3:58
